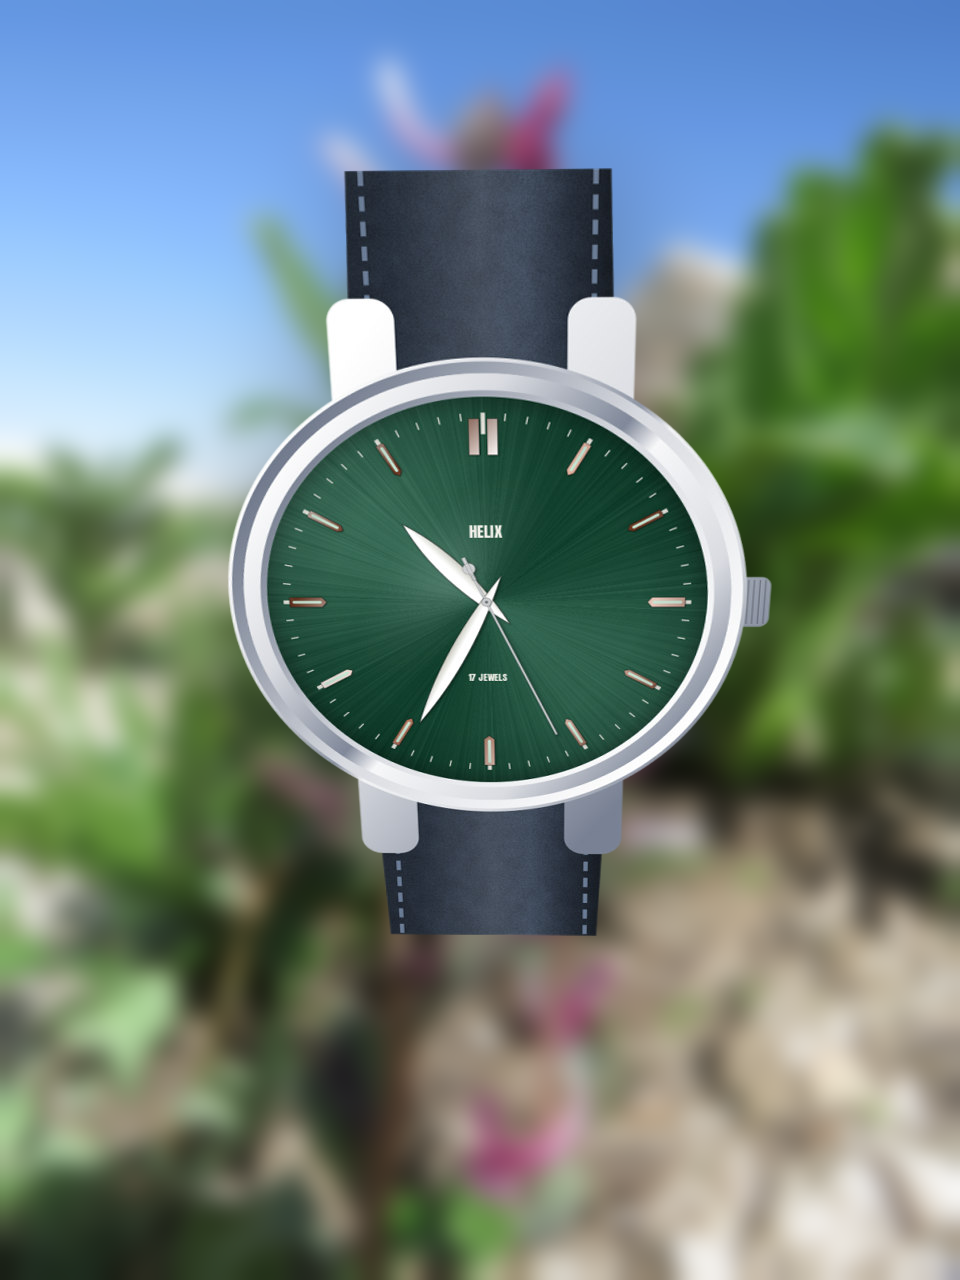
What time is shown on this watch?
10:34:26
